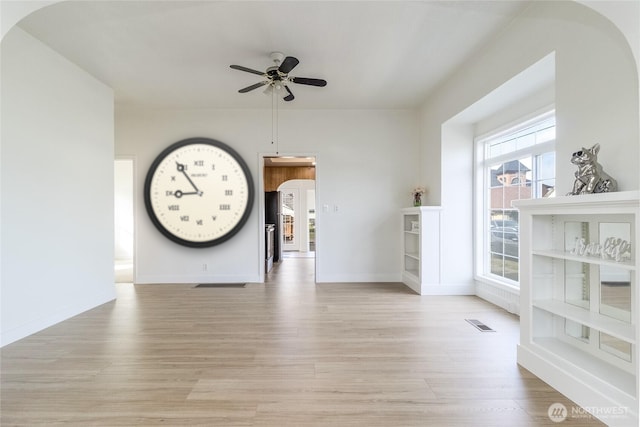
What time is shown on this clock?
8:54
